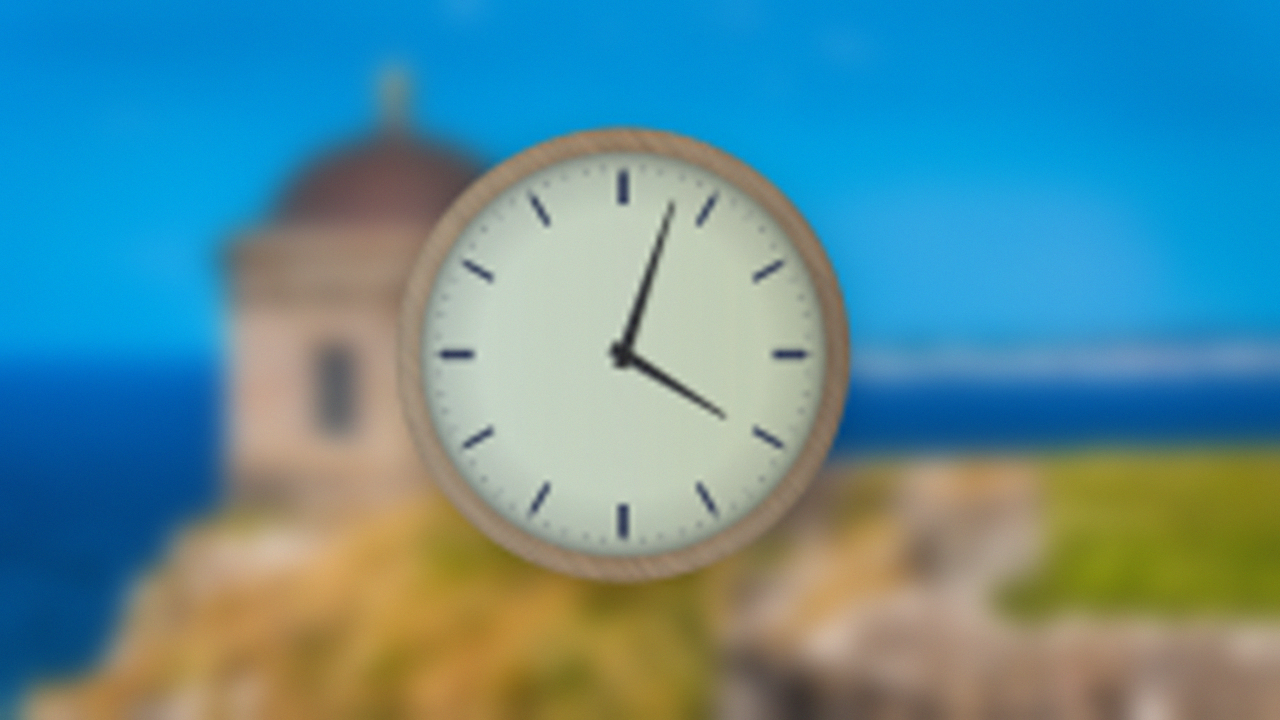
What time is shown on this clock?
4:03
